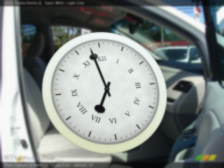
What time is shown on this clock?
6:58
